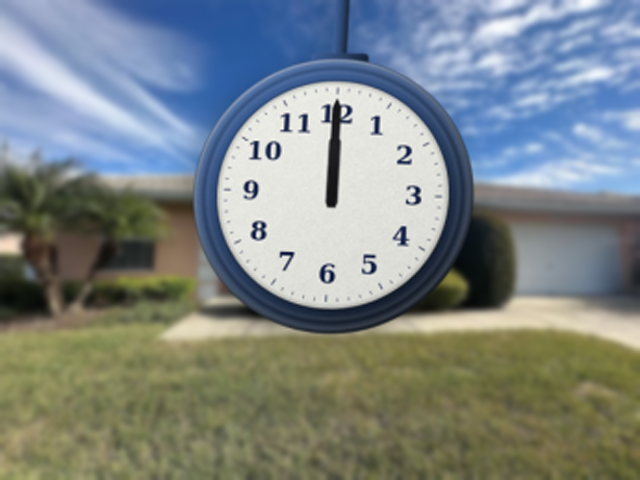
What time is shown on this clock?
12:00
